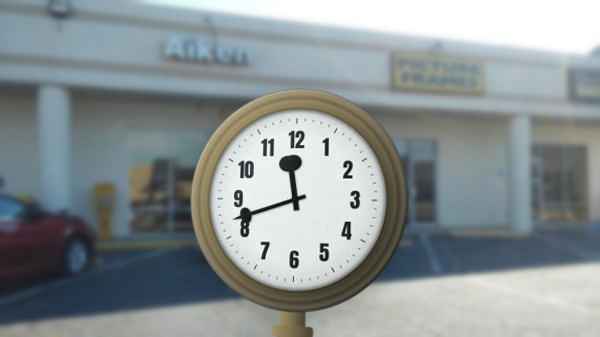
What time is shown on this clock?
11:42
